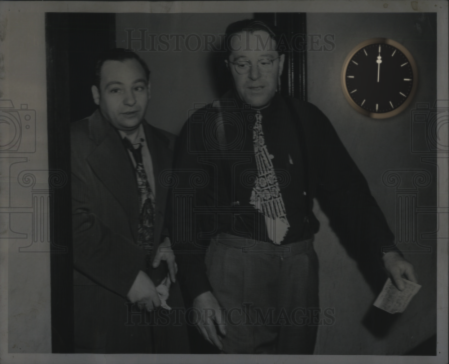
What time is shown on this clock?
12:00
